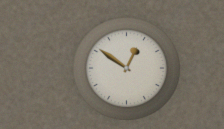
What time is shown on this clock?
12:51
